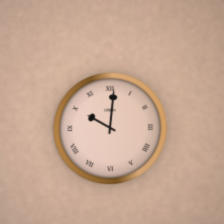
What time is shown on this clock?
10:01
